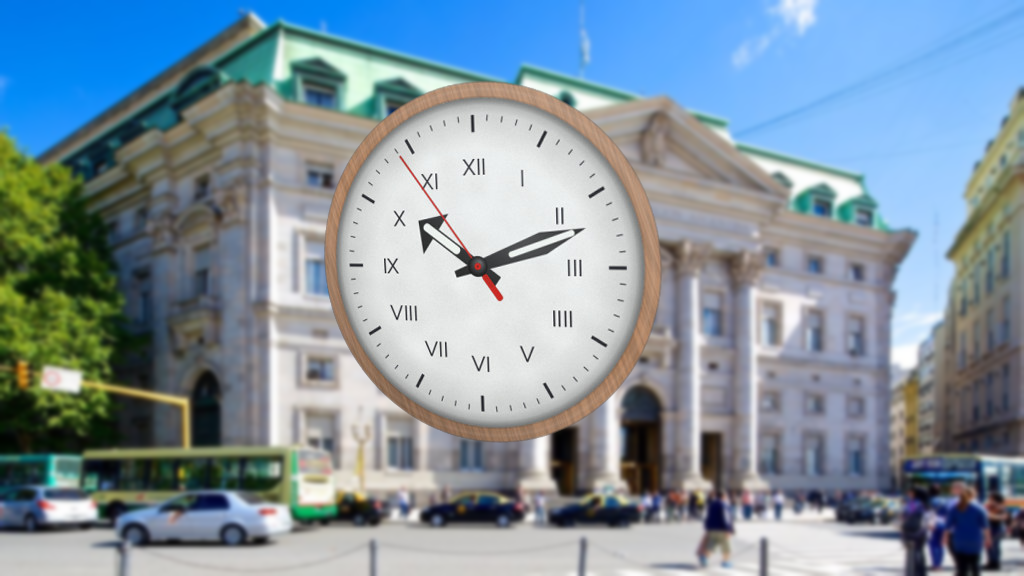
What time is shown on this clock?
10:11:54
